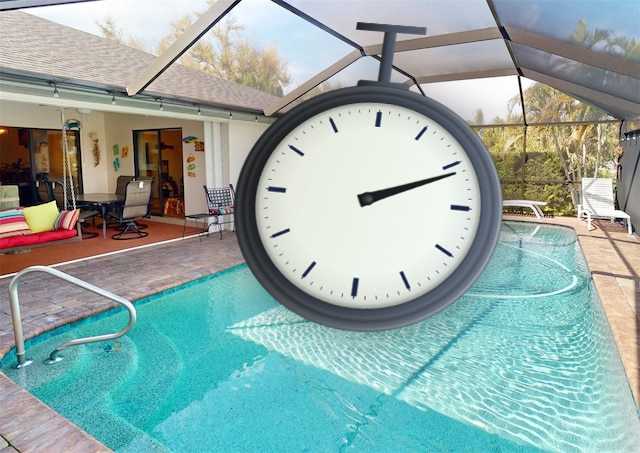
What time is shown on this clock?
2:11
